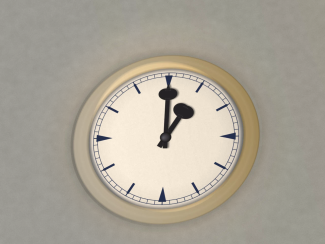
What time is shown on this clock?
1:00
